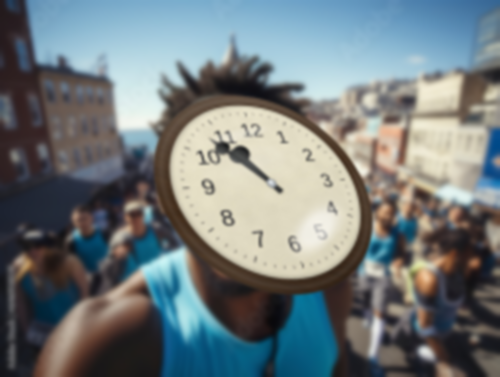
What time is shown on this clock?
10:53
